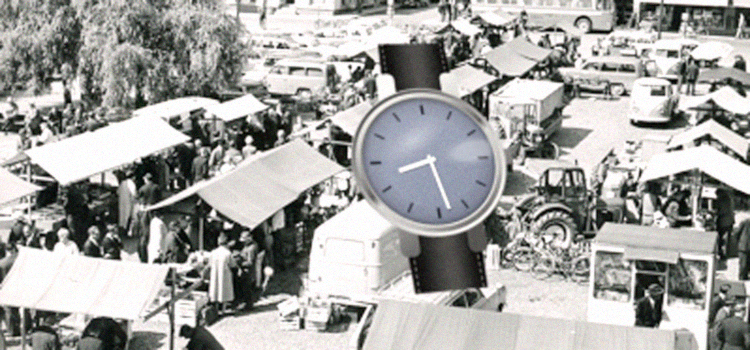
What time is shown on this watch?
8:28
